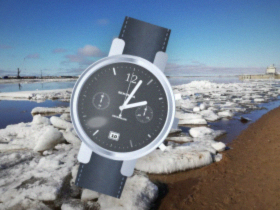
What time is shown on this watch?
2:03
